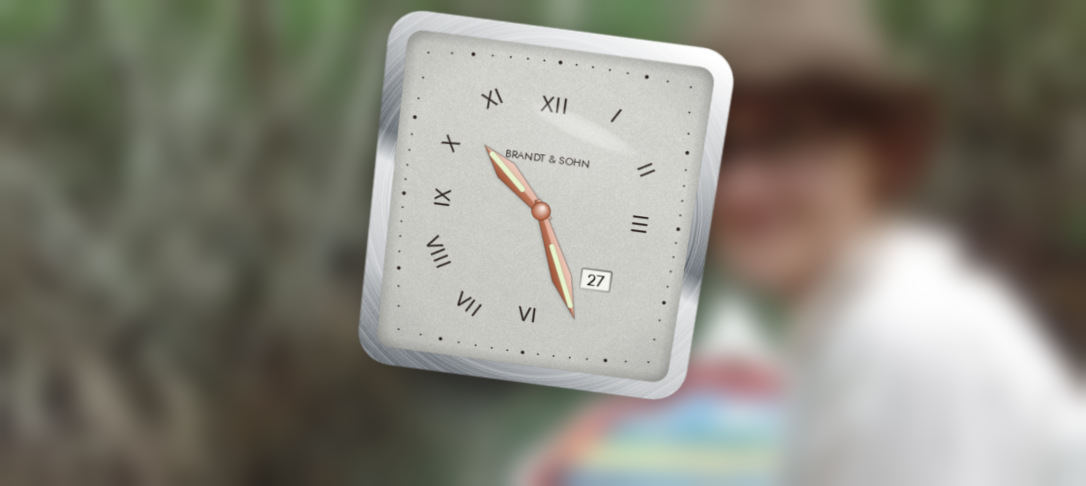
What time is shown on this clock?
10:26
